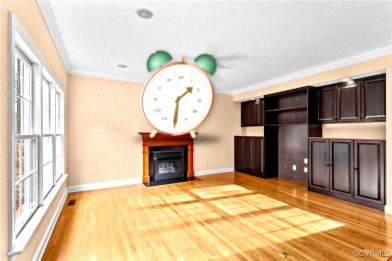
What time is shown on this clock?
1:30
